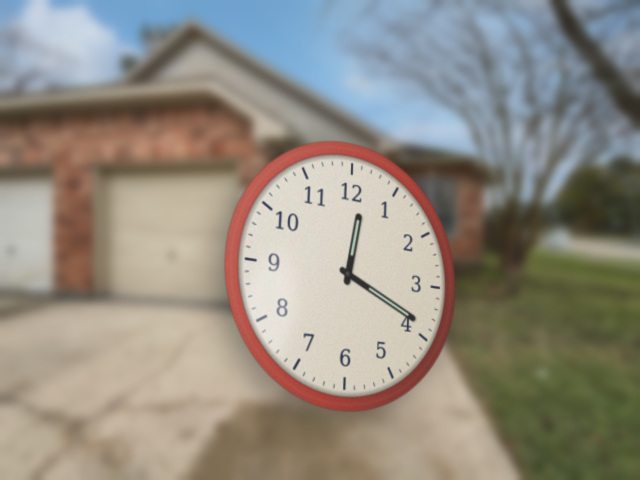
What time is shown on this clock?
12:19
